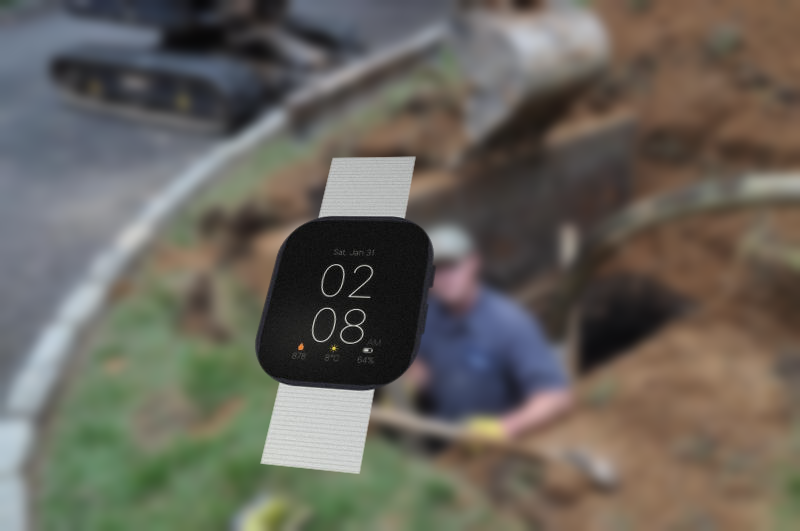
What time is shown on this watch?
2:08
